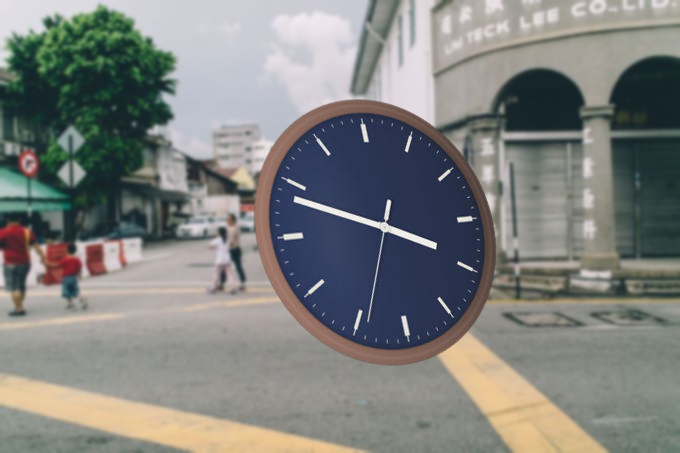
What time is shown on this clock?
3:48:34
